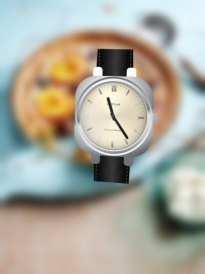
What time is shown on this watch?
11:24
